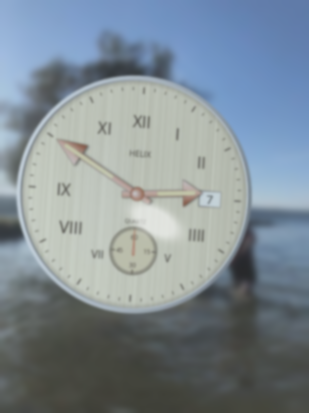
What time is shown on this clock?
2:50
